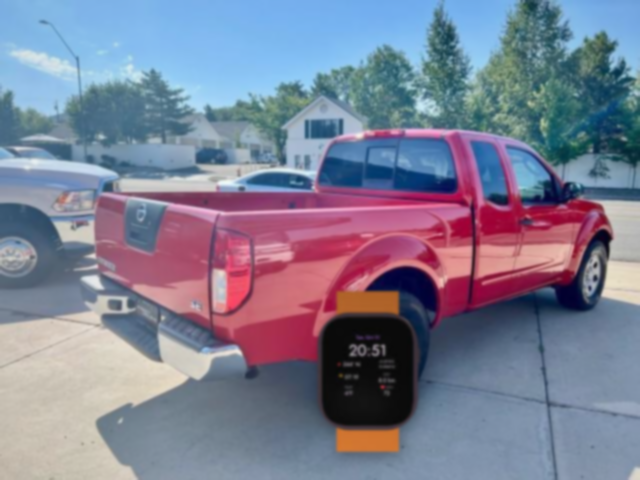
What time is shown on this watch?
20:51
